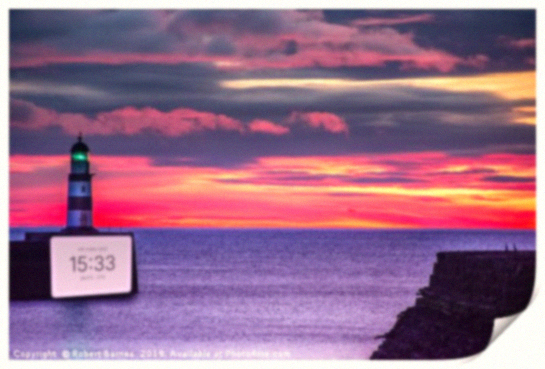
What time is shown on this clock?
15:33
